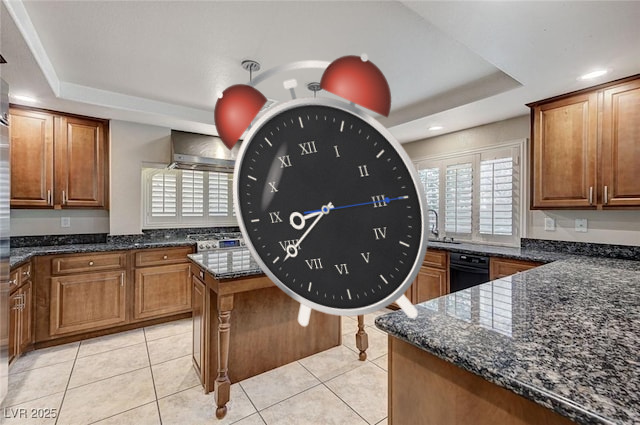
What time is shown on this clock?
8:39:15
